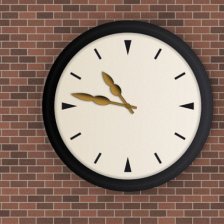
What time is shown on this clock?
10:47
